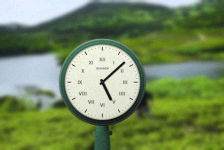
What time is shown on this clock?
5:08
